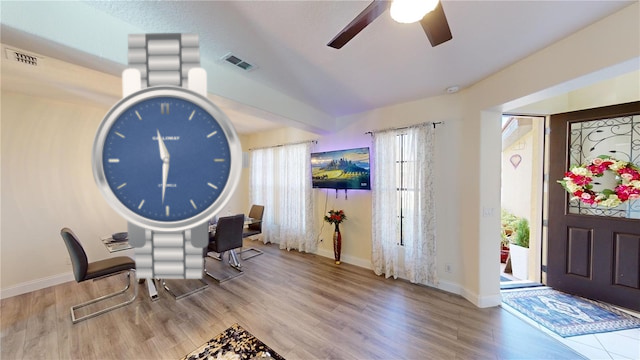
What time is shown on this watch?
11:31
